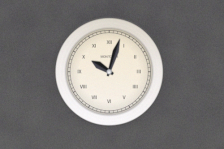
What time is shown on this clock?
10:03
